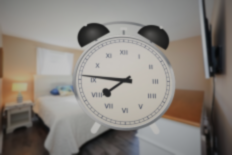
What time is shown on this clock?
7:46
